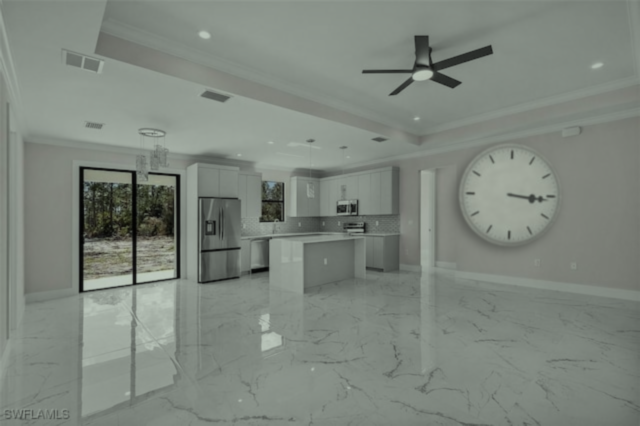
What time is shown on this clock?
3:16
